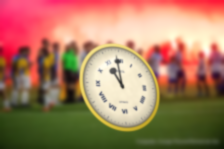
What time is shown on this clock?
10:59
